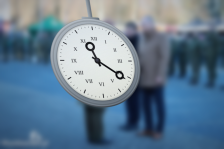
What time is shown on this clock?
11:21
